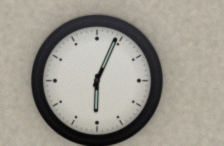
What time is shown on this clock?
6:04
